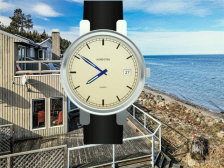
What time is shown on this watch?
7:51
